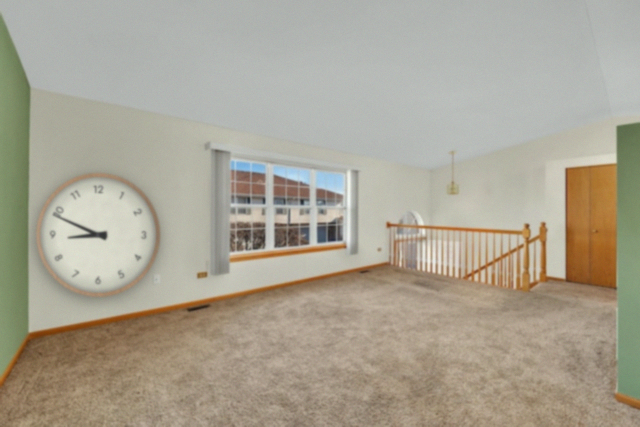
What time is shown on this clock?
8:49
